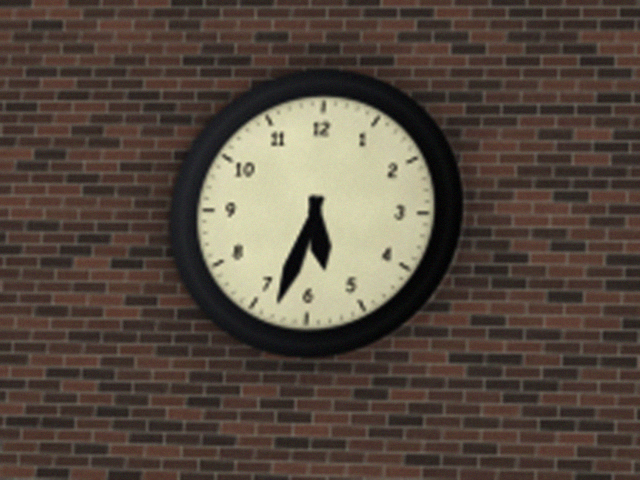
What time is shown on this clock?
5:33
